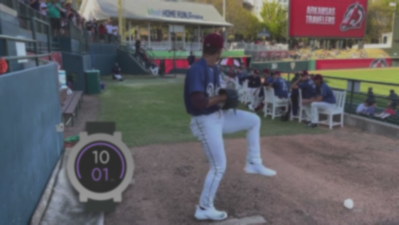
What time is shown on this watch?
10:01
